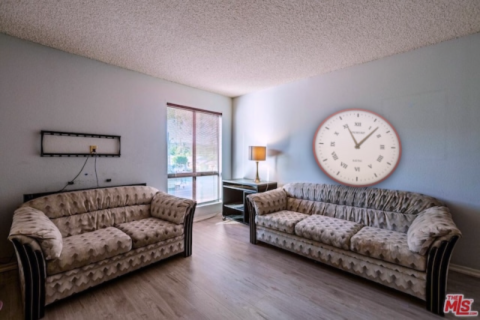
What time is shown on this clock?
11:07
